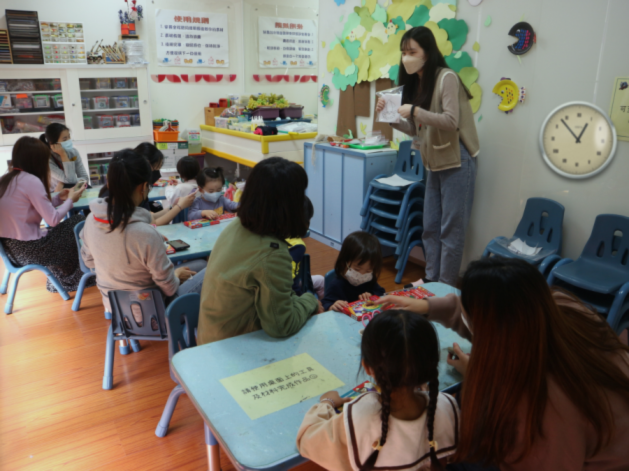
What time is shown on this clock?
12:53
